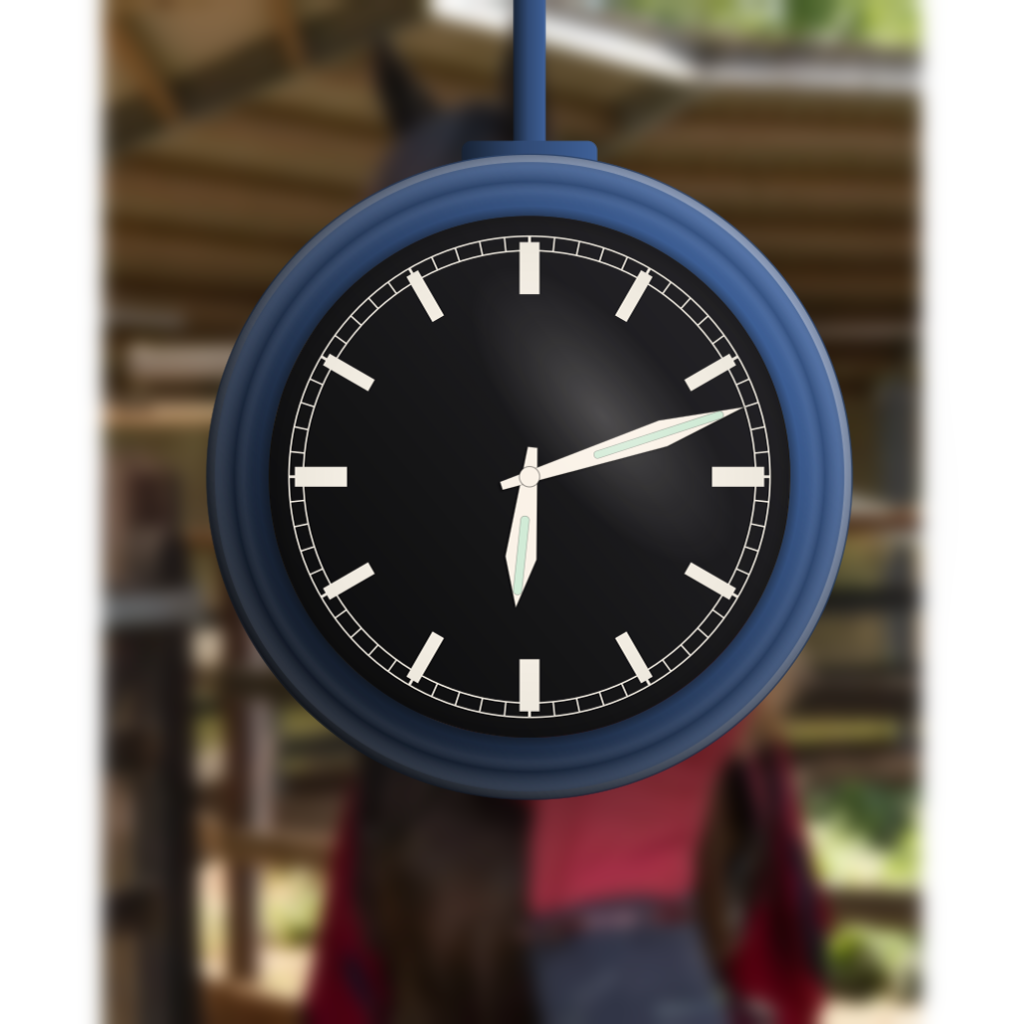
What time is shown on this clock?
6:12
